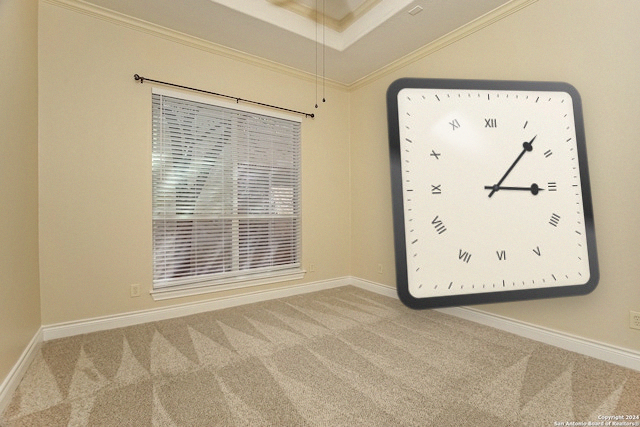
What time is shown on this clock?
3:07
